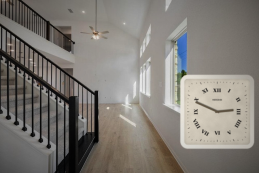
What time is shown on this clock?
2:49
